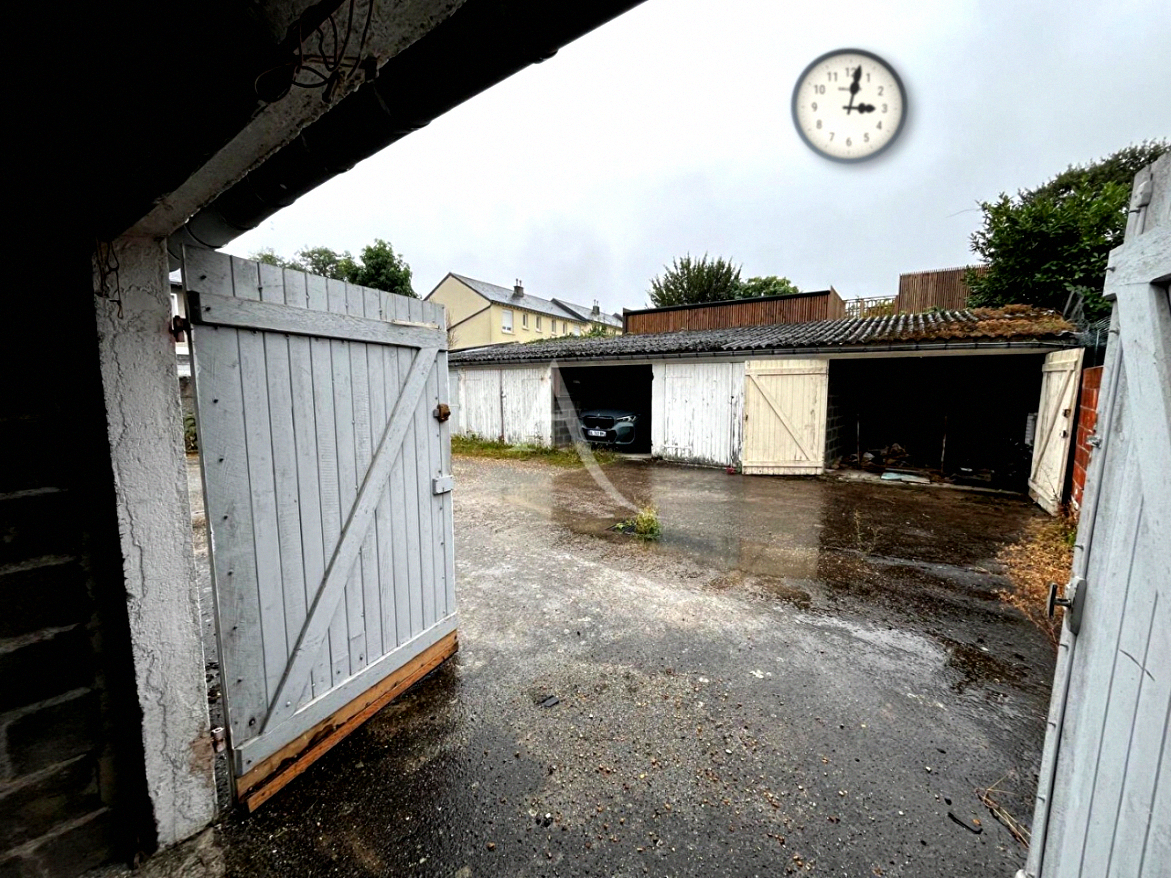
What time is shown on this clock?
3:02
